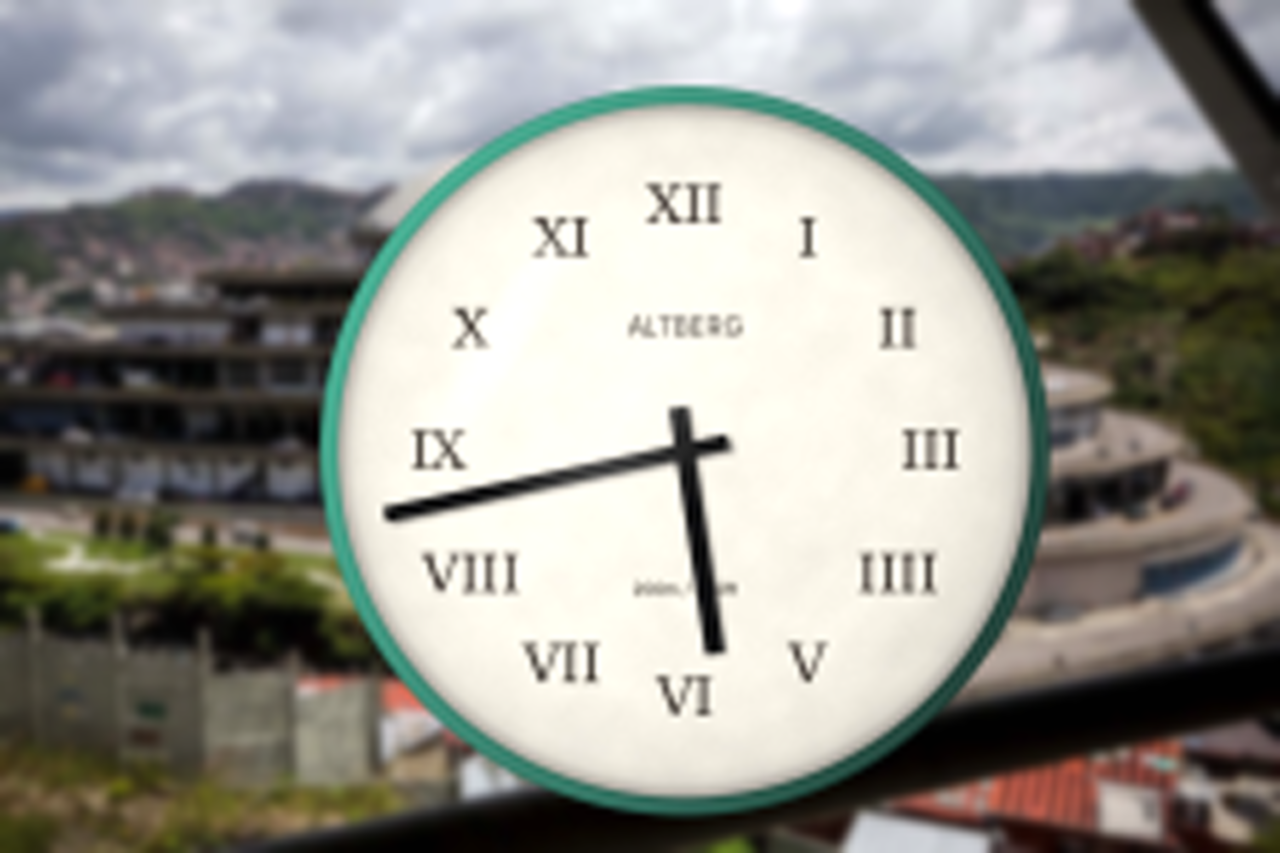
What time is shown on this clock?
5:43
